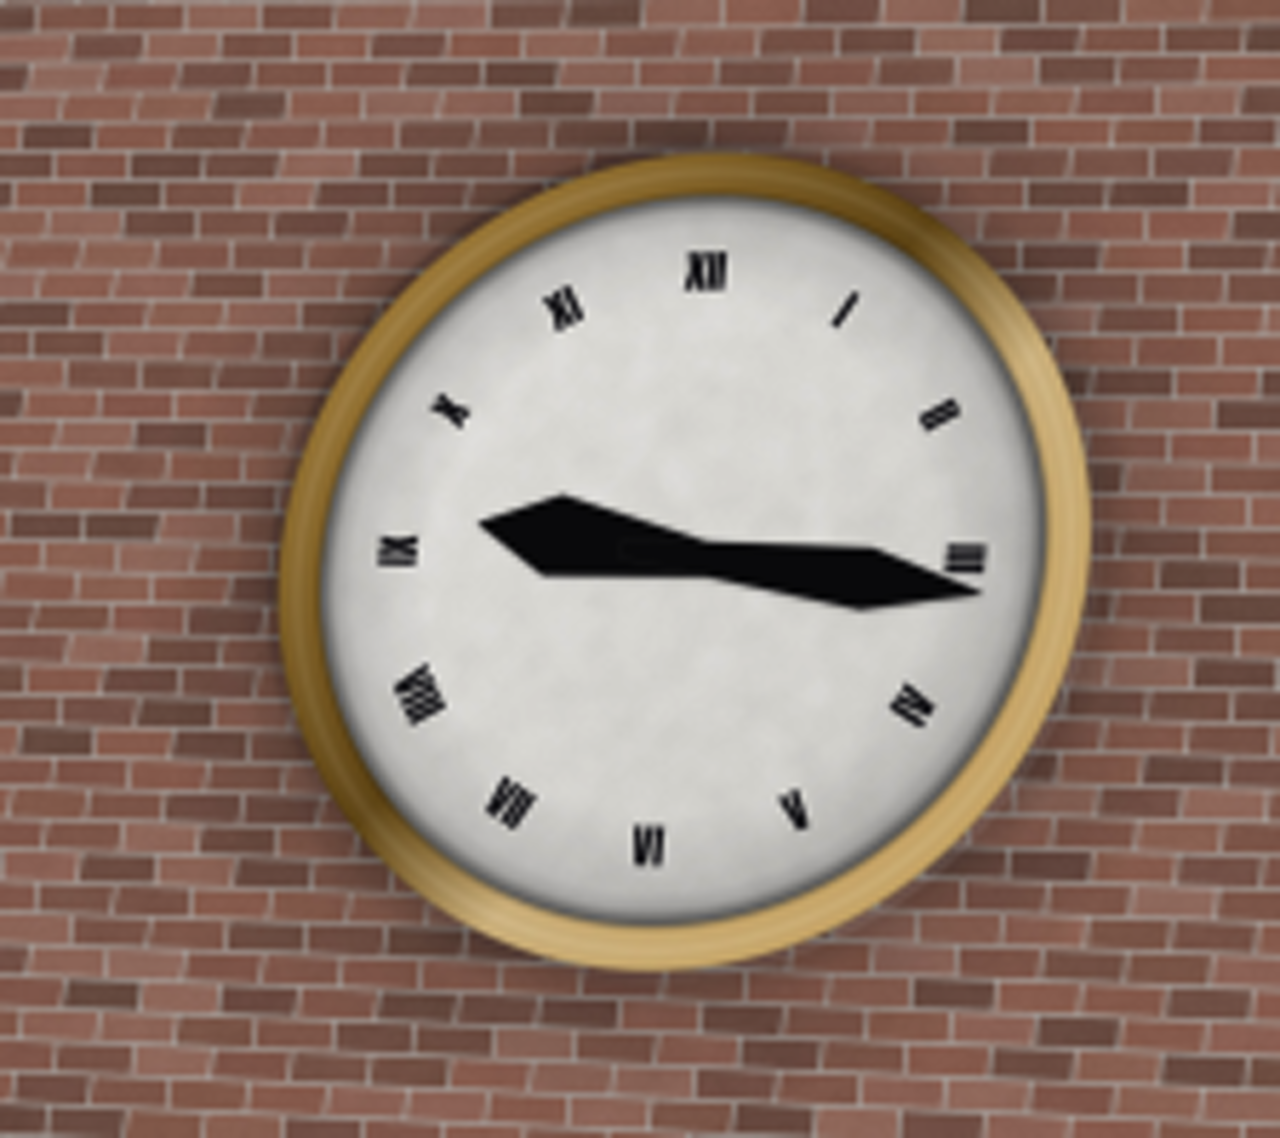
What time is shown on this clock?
9:16
